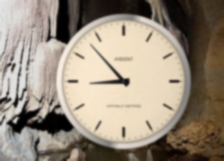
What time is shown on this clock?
8:53
